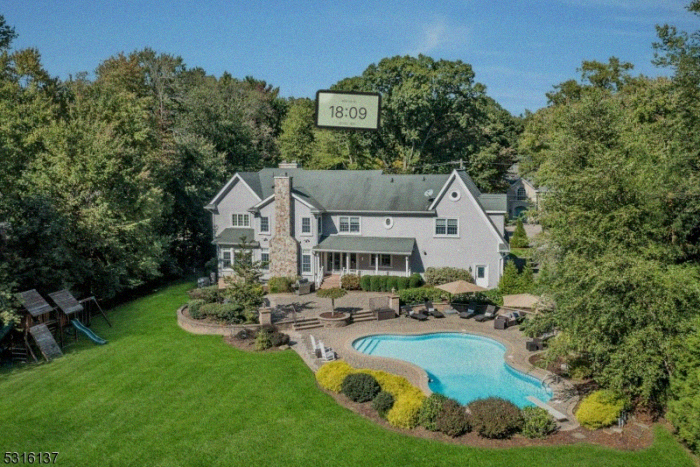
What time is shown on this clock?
18:09
